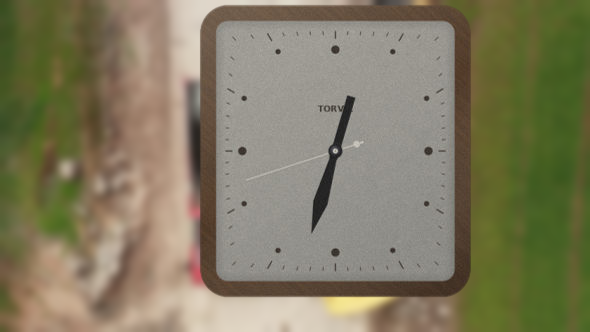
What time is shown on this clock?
12:32:42
